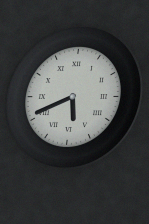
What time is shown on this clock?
5:41
